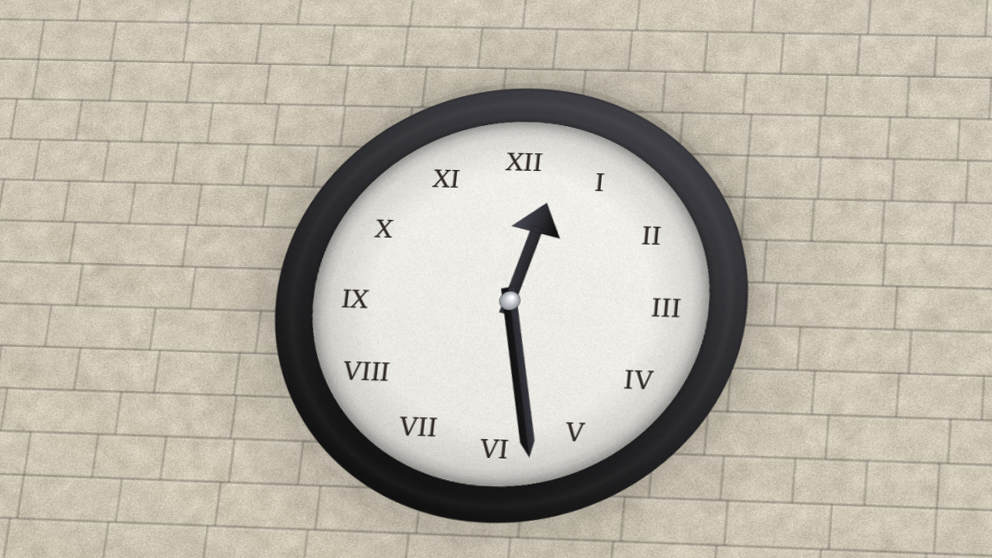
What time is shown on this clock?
12:28
